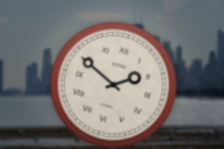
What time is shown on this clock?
1:49
